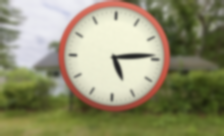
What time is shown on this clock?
5:14
